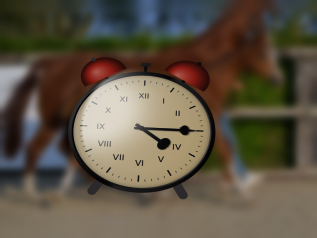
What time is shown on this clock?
4:15
